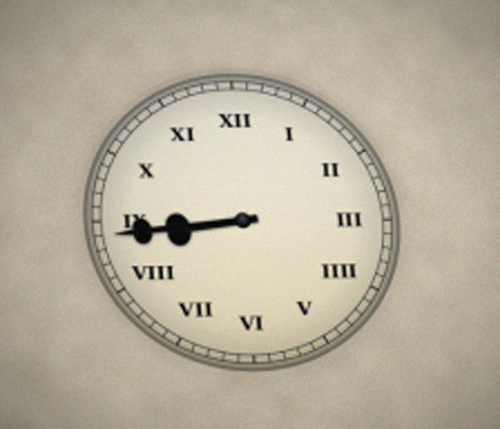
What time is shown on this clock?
8:44
